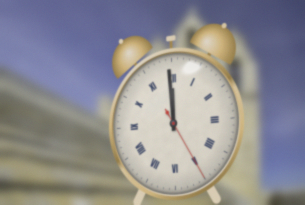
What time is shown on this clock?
11:59:25
